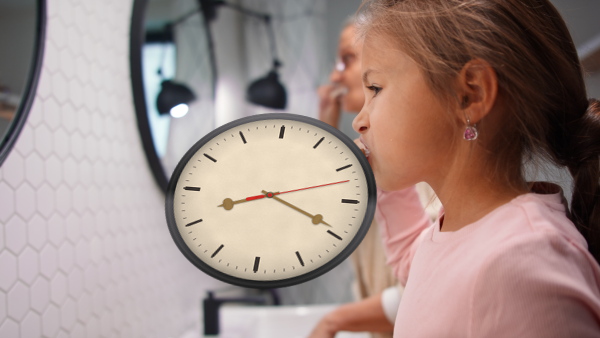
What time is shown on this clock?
8:19:12
